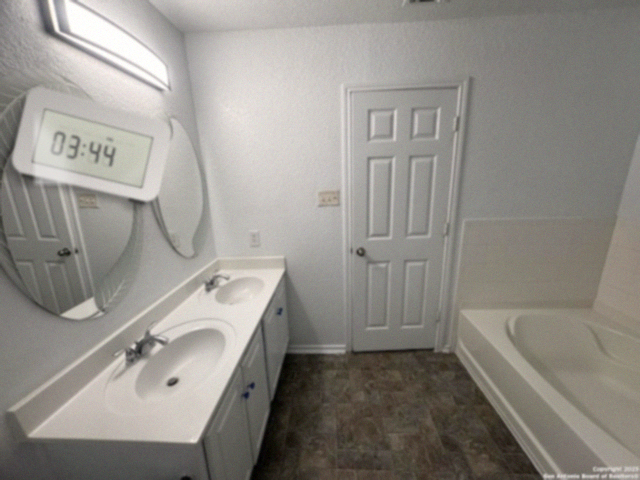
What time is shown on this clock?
3:44
